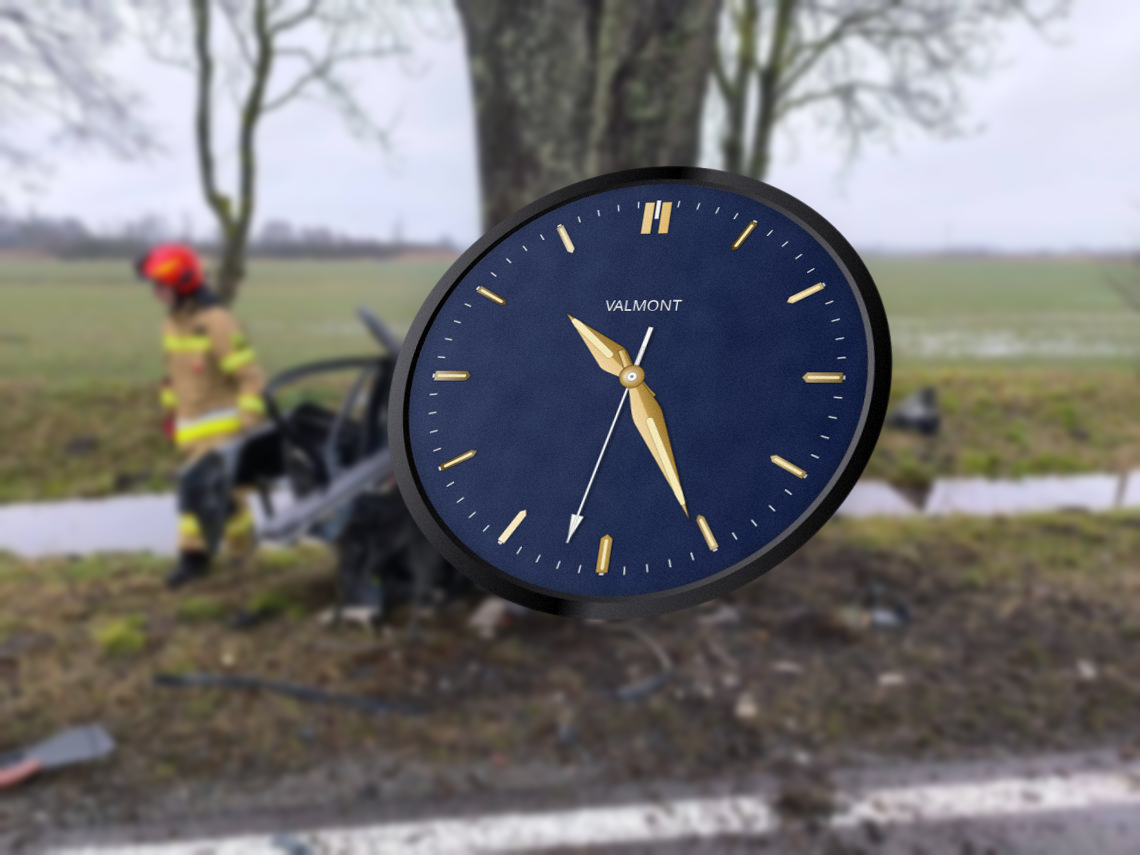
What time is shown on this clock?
10:25:32
